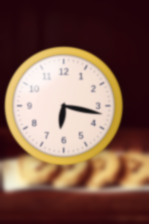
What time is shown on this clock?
6:17
